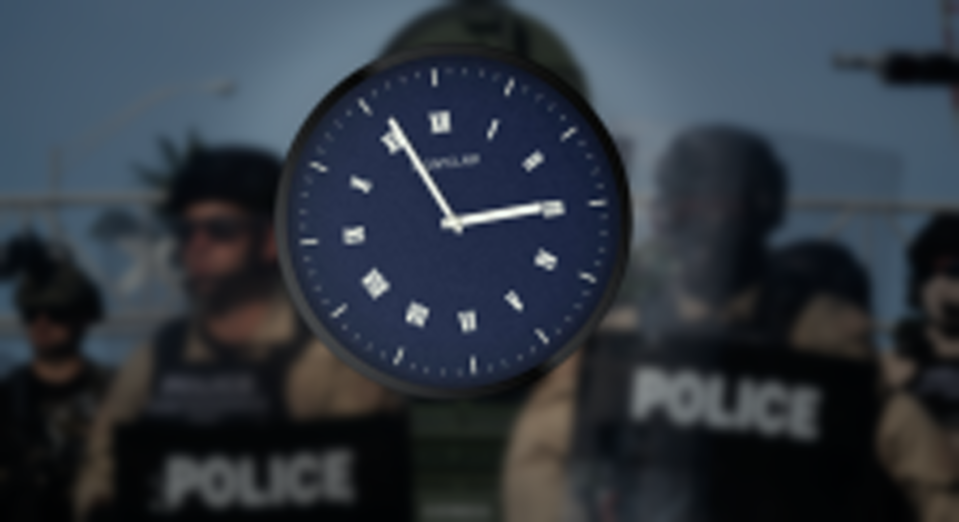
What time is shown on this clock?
2:56
